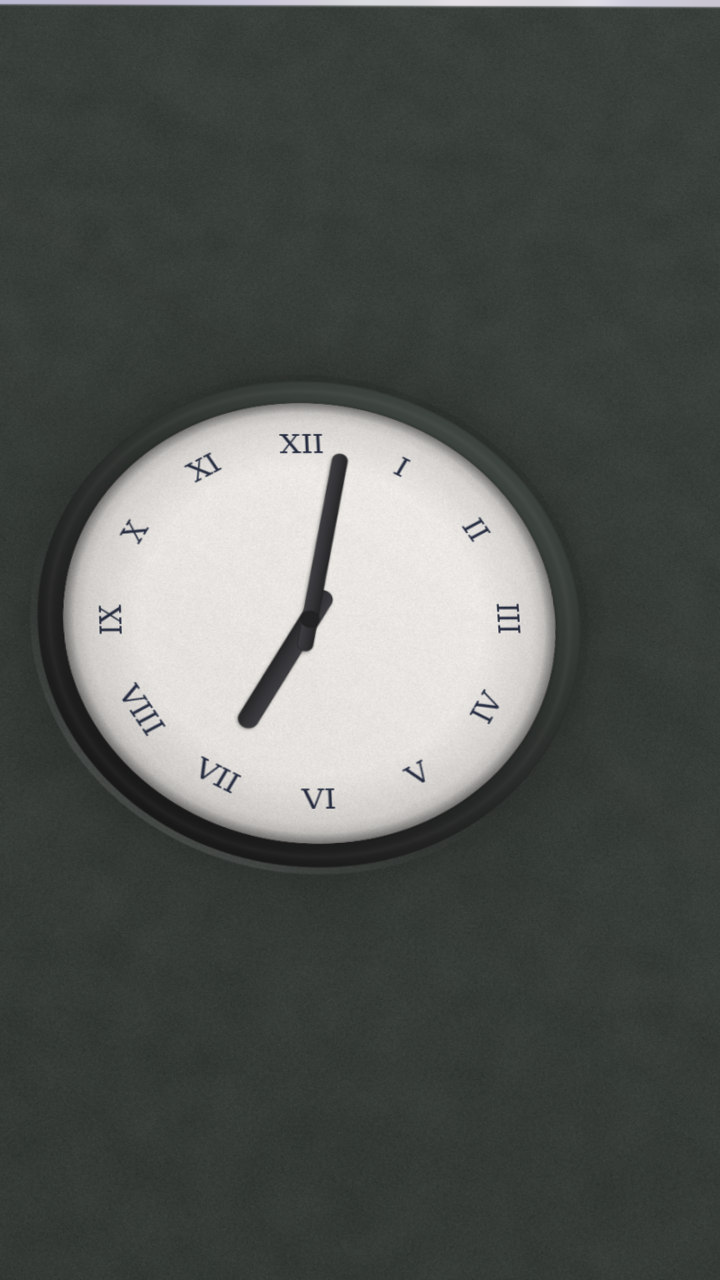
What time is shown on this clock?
7:02
